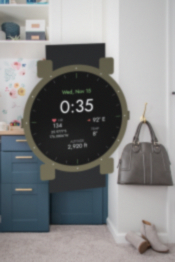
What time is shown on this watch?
0:35
